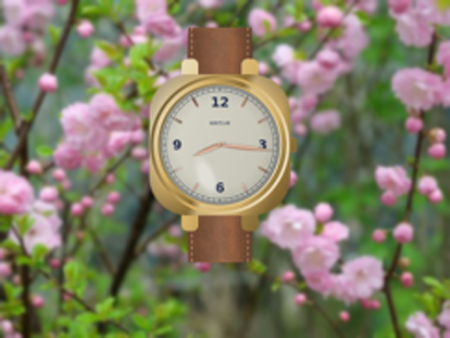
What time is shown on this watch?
8:16
